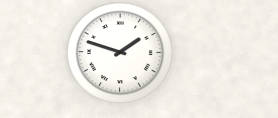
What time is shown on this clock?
1:48
